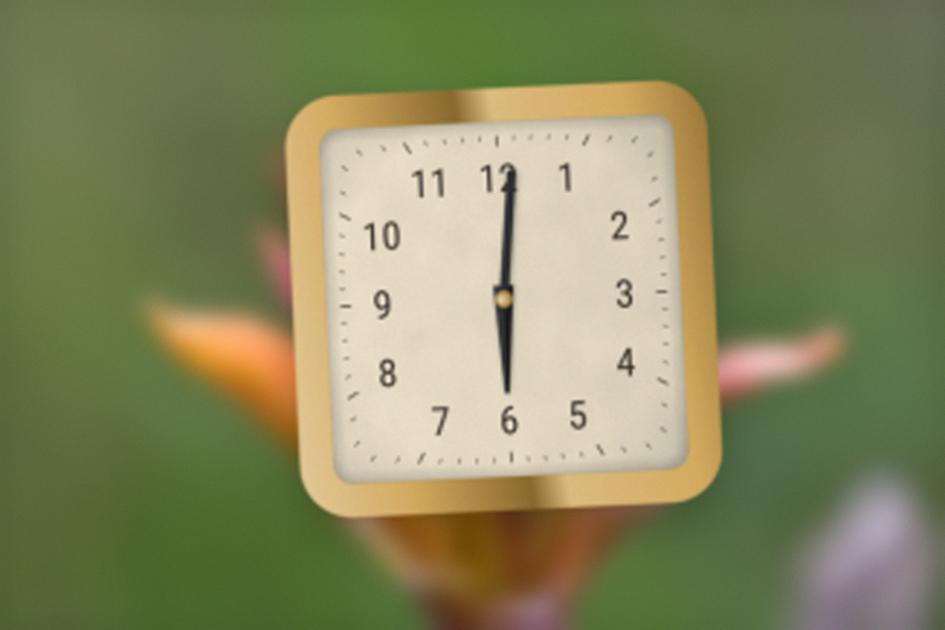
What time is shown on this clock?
6:01
